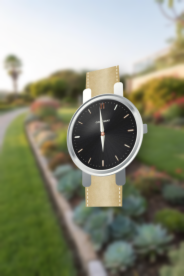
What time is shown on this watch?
5:59
